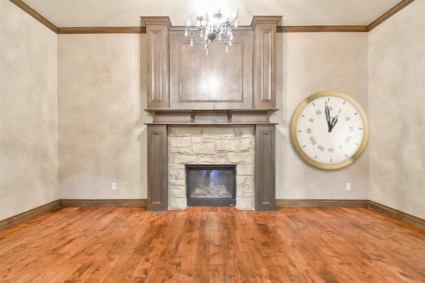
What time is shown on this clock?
12:59
